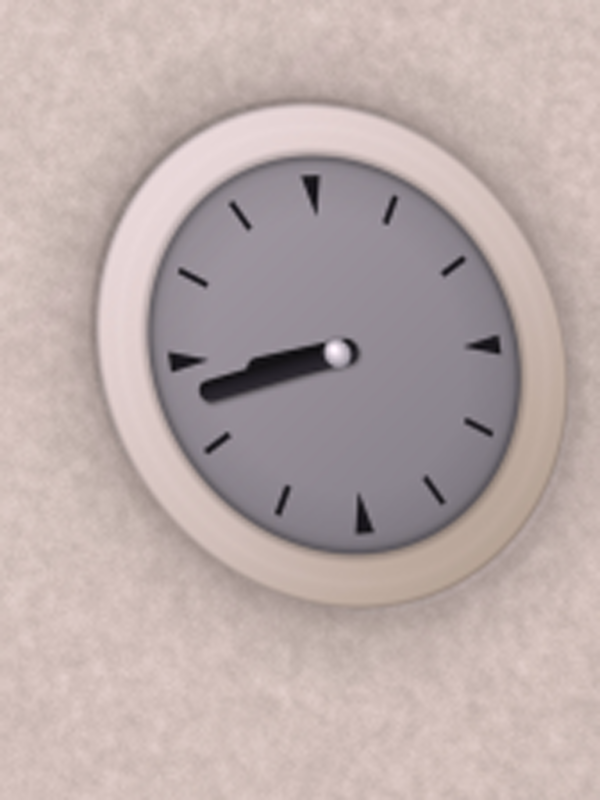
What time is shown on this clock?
8:43
